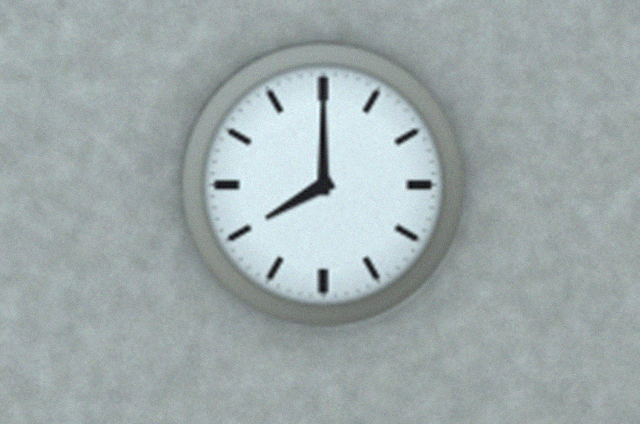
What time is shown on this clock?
8:00
